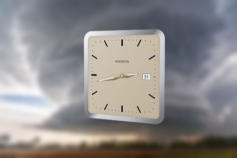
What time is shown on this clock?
2:43
